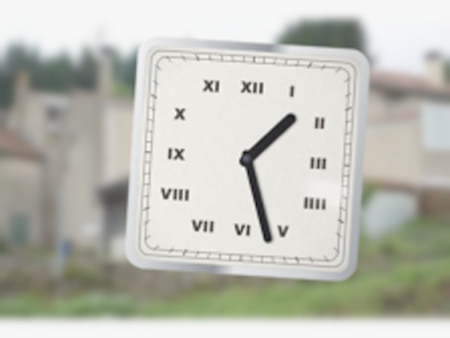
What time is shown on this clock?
1:27
